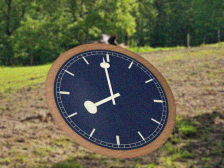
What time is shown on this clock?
7:59
